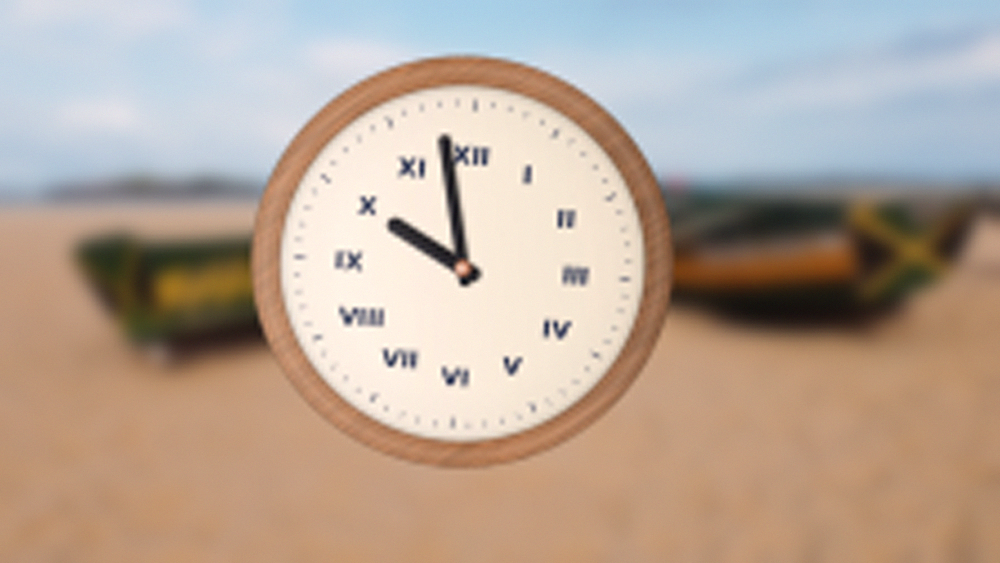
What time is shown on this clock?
9:58
